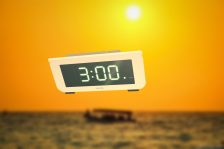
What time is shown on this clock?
3:00
